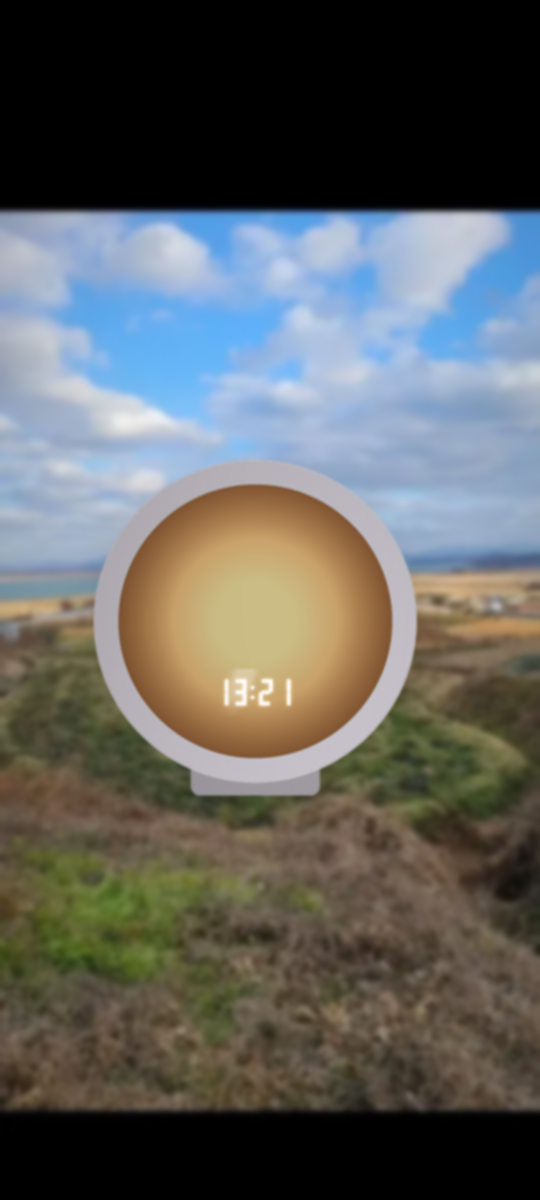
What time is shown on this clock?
13:21
